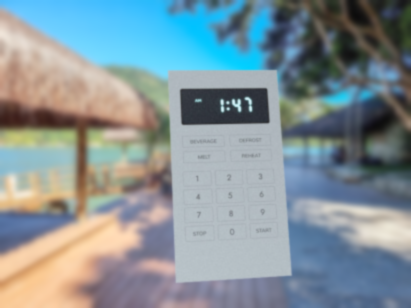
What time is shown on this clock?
1:47
